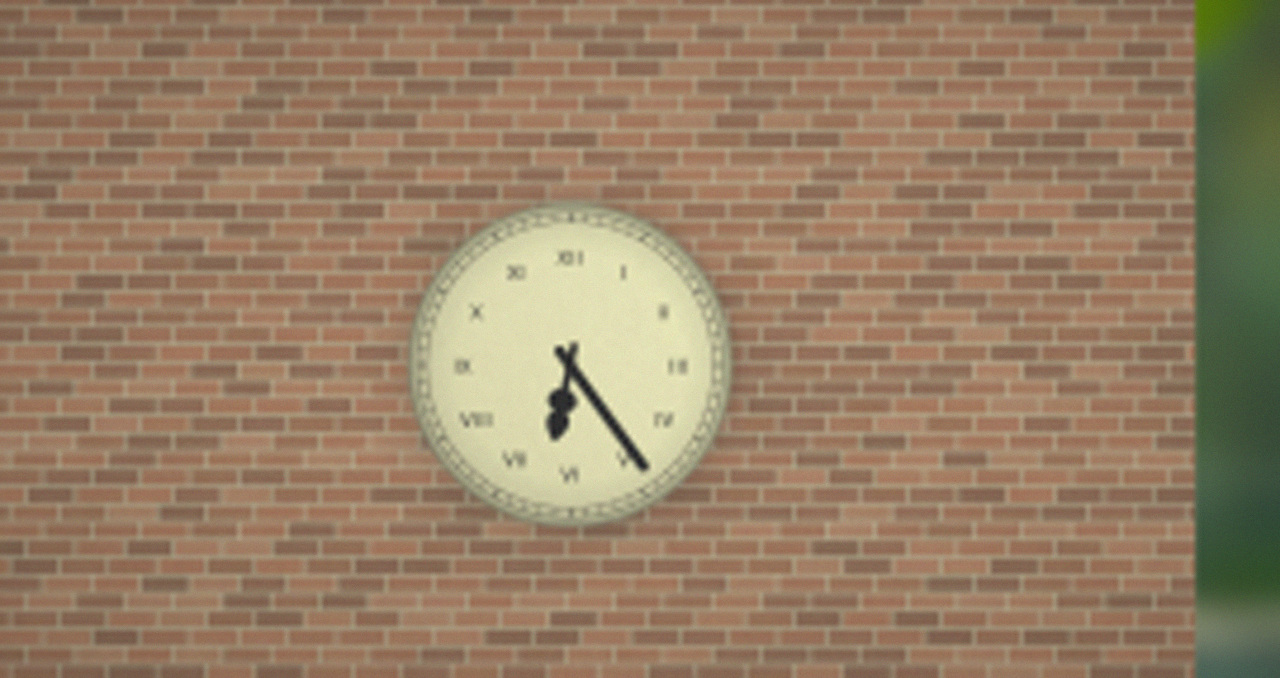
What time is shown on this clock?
6:24
